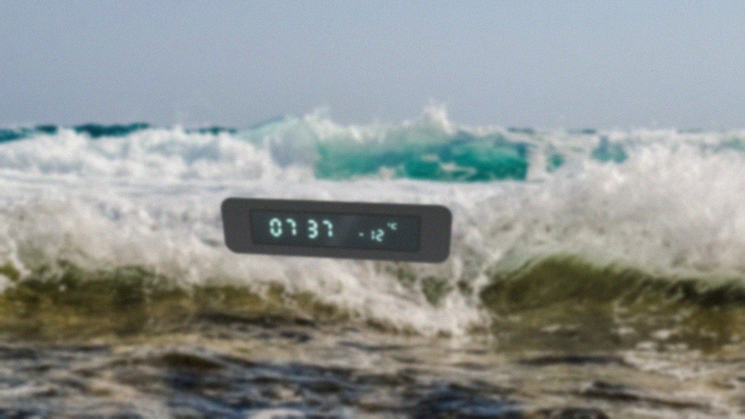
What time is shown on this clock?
7:37
